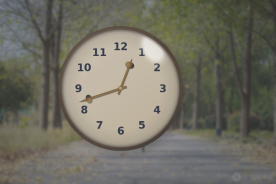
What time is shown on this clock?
12:42
